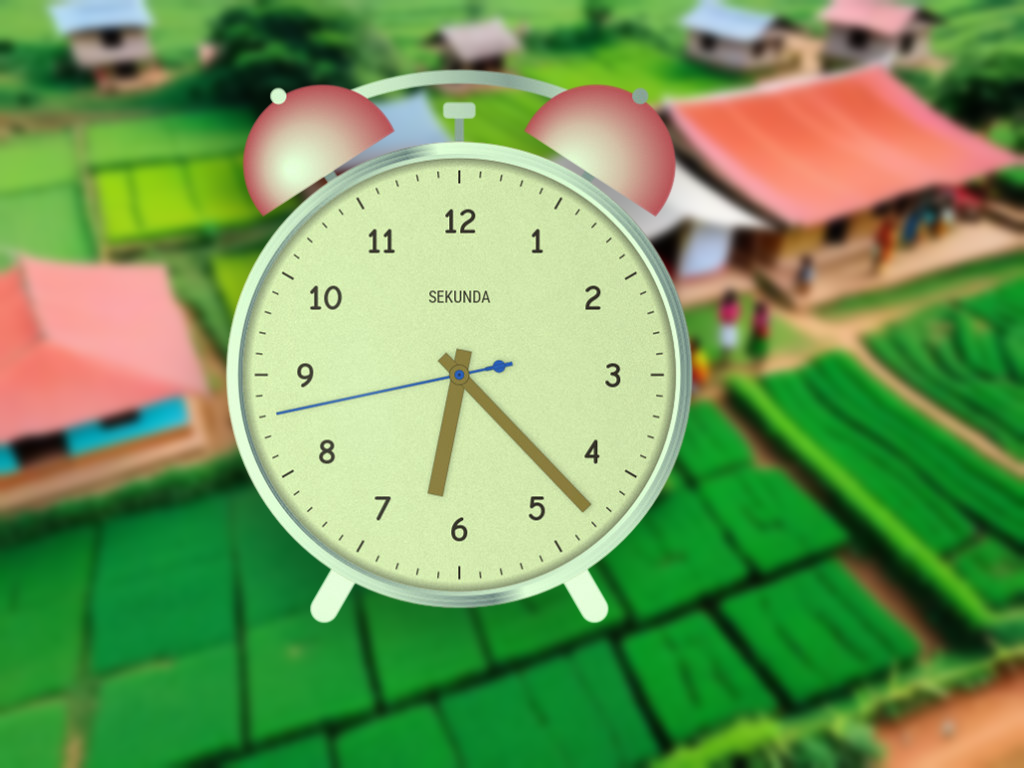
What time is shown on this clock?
6:22:43
